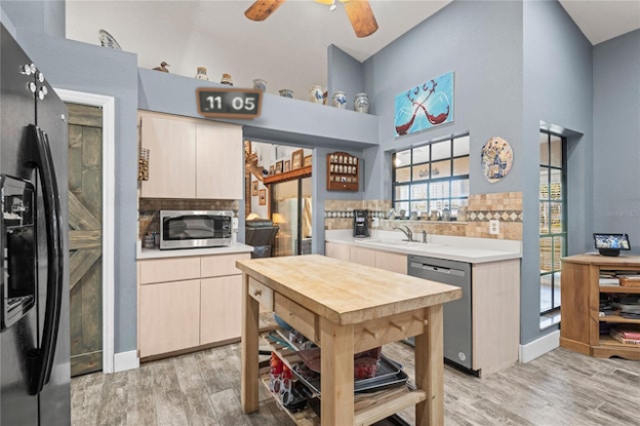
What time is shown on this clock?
11:05
